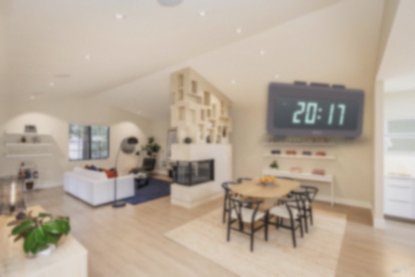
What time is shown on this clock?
20:17
